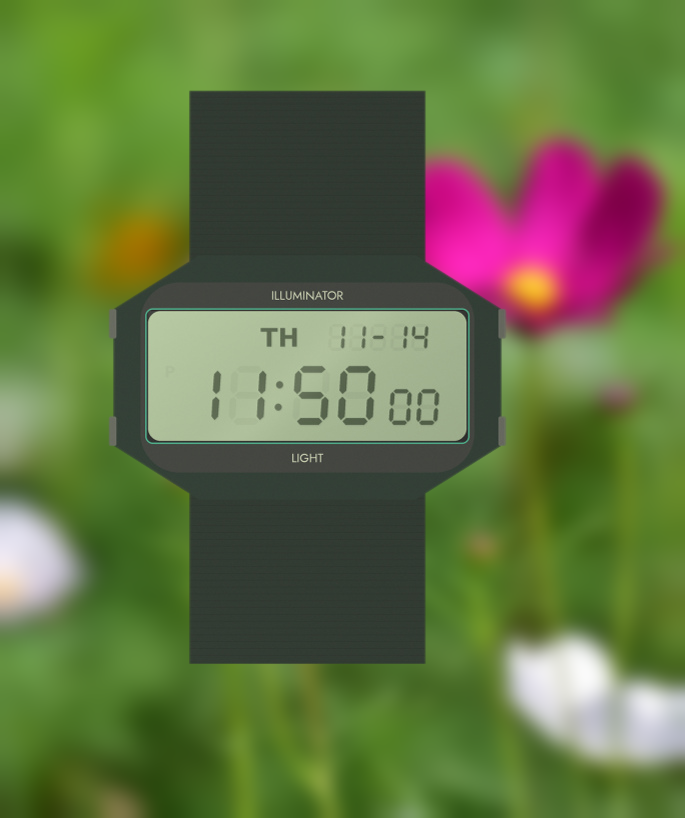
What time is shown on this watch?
11:50:00
